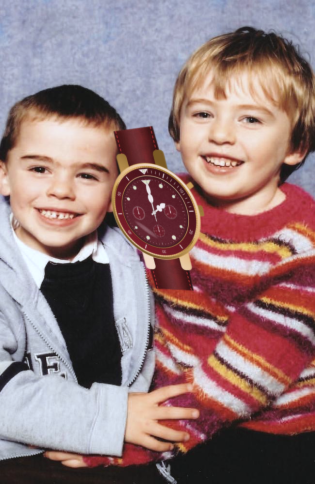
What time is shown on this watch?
2:00
